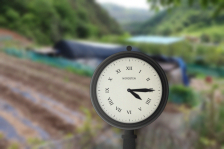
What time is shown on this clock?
4:15
